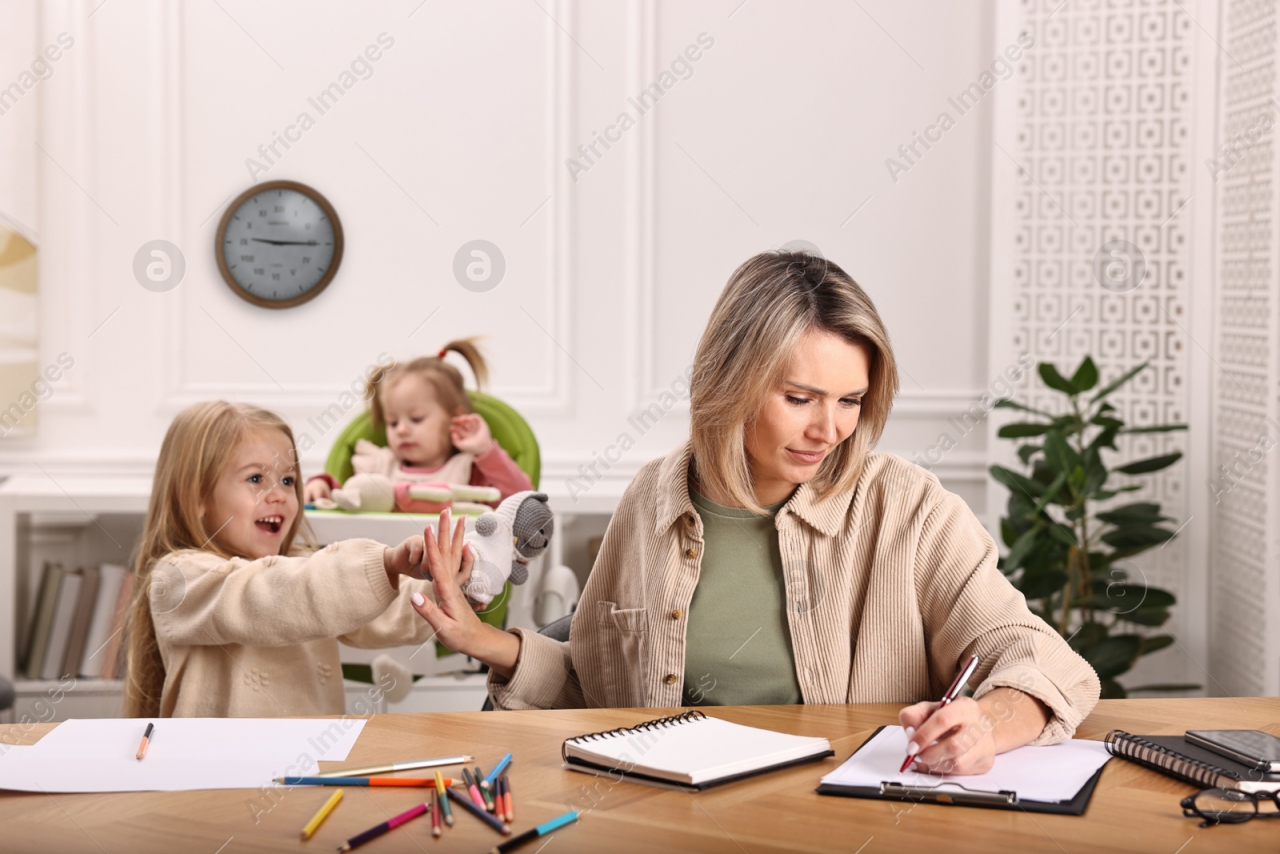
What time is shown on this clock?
9:15
